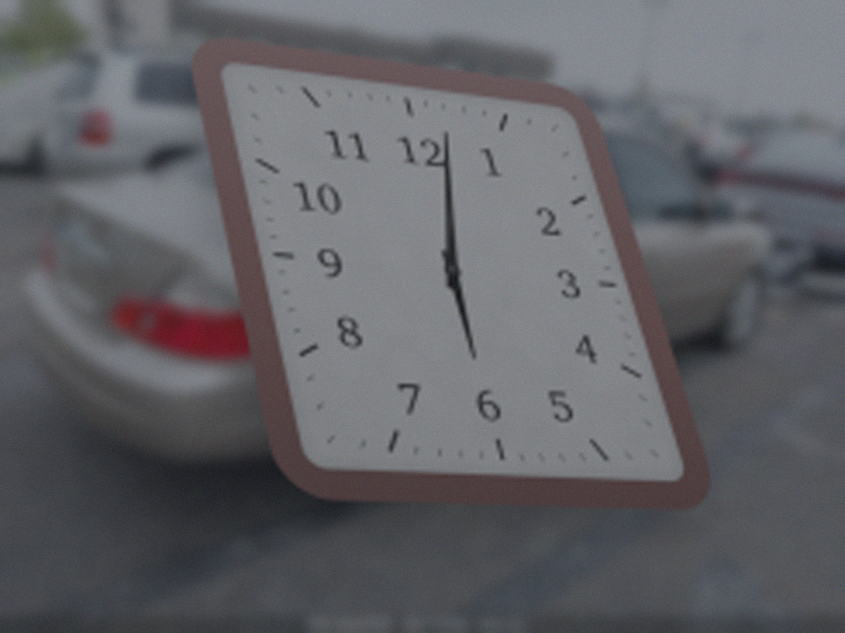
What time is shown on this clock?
6:02
